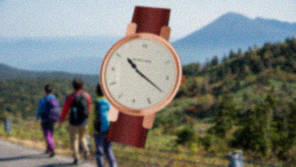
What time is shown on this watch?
10:20
